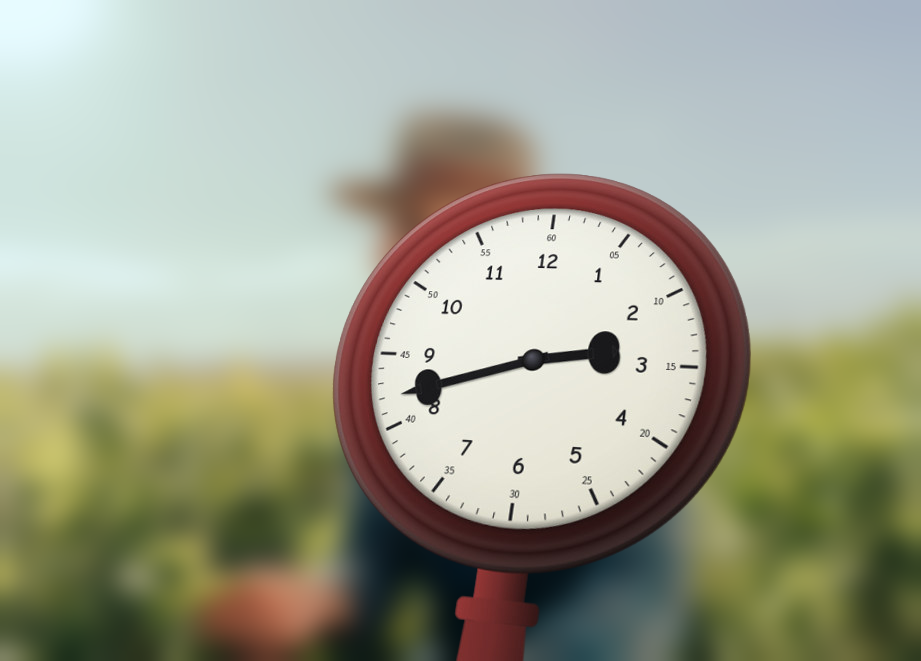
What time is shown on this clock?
2:42
